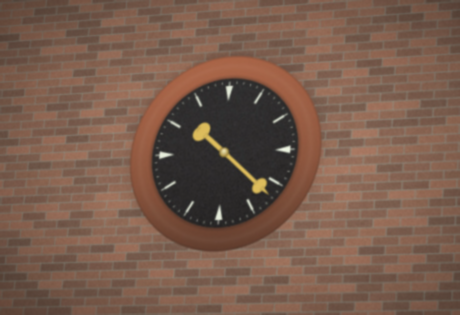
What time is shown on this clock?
10:22
